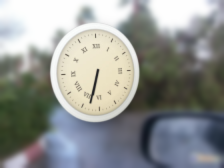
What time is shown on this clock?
6:33
